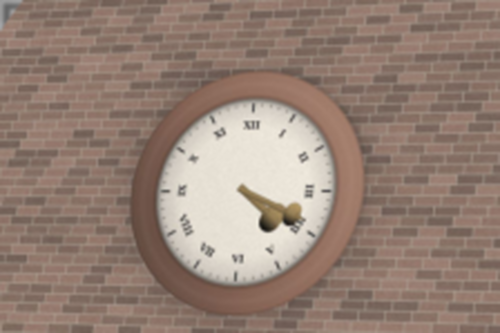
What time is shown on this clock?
4:19
